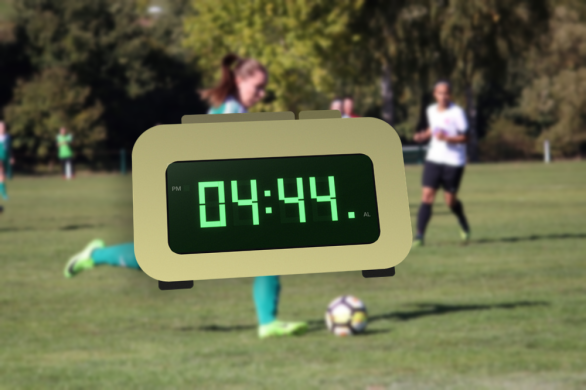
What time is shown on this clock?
4:44
